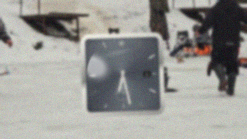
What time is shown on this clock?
6:28
